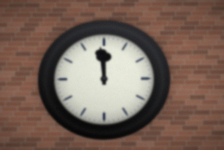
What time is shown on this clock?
11:59
